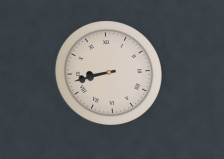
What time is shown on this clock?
8:43
